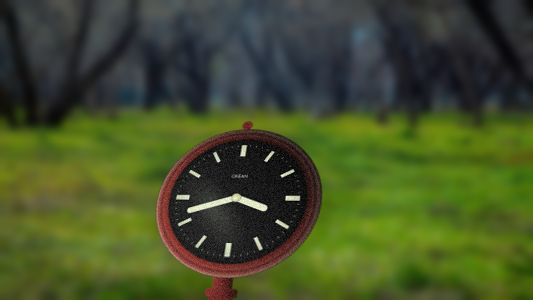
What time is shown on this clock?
3:42
